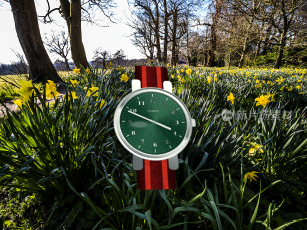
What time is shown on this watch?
3:49
